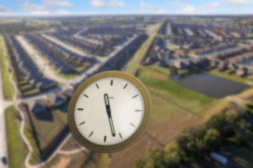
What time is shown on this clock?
11:27
